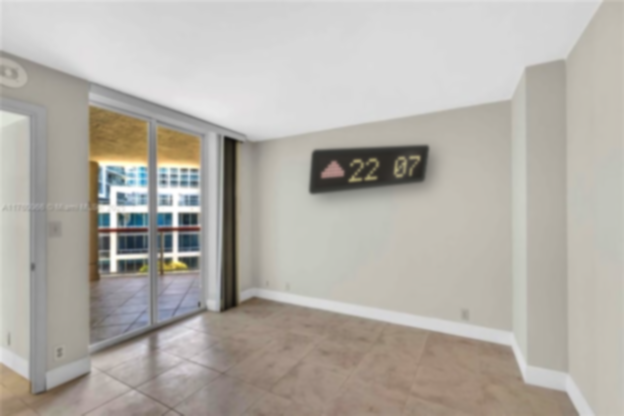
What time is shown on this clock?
22:07
